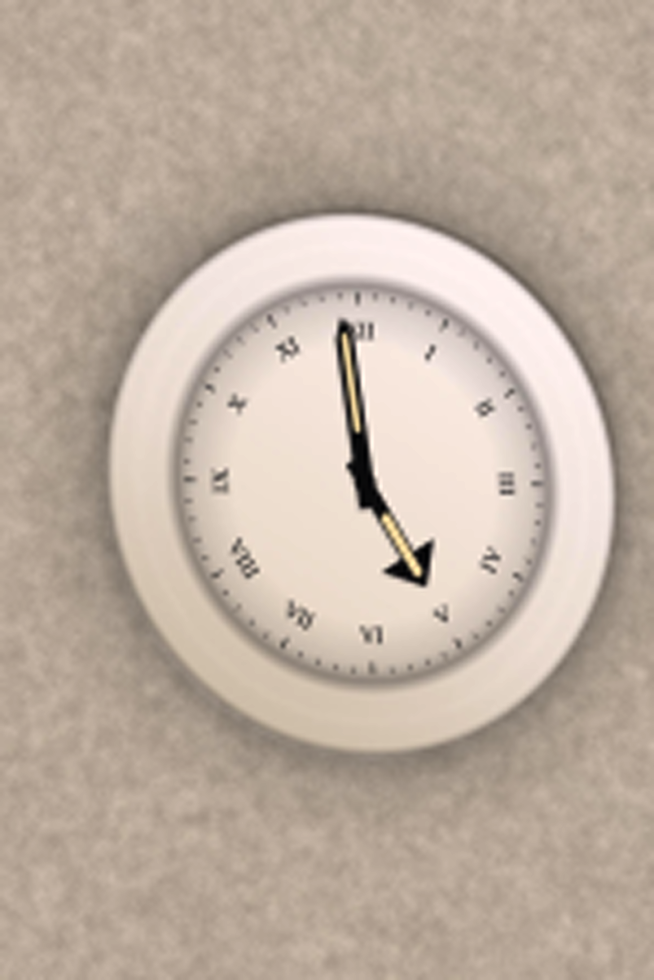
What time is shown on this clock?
4:59
